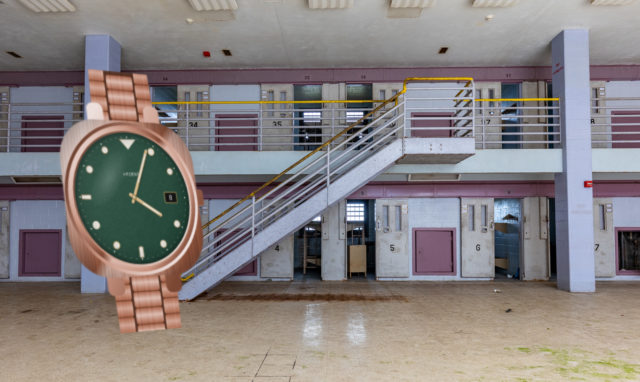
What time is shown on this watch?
4:04
